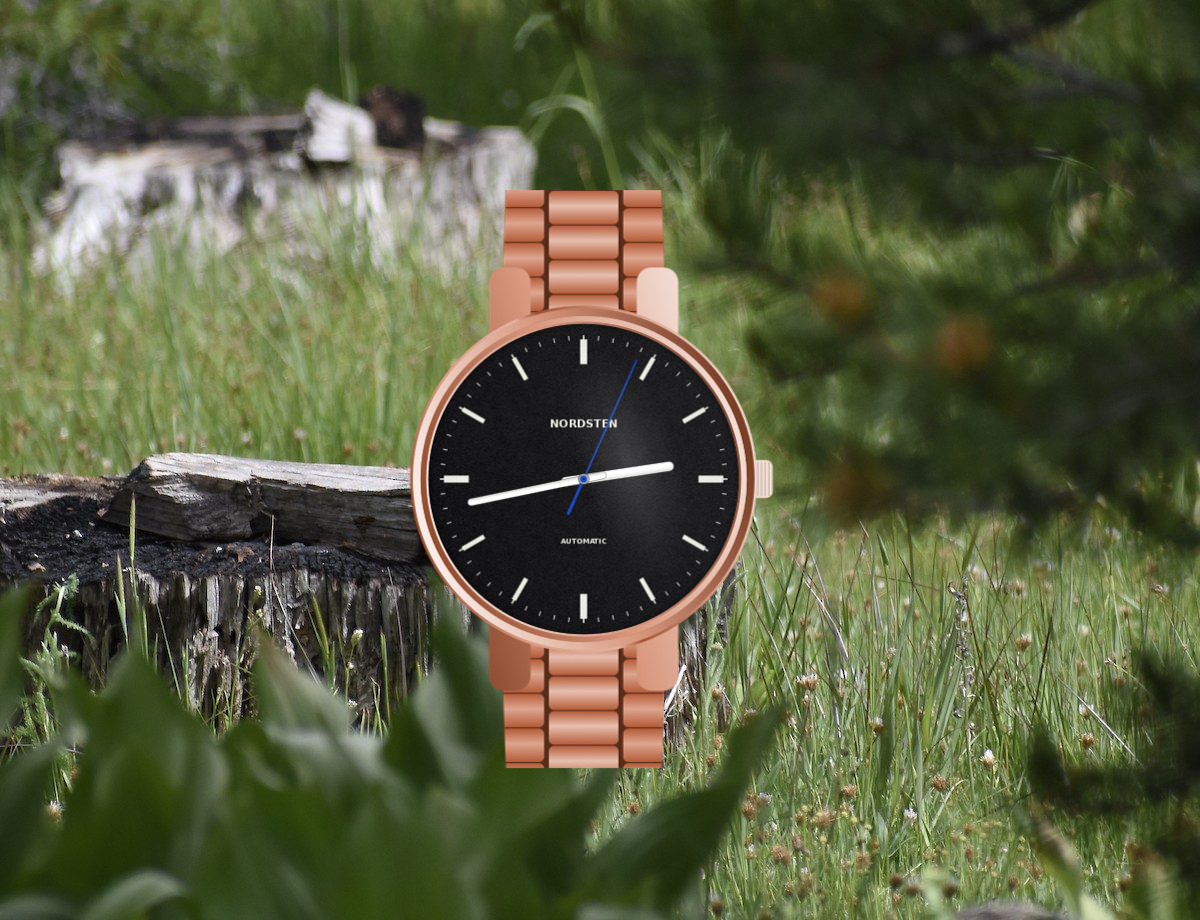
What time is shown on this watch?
2:43:04
